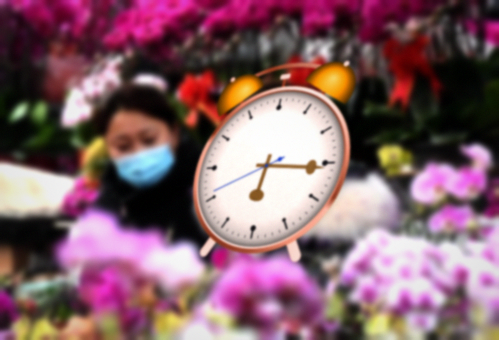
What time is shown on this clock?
6:15:41
